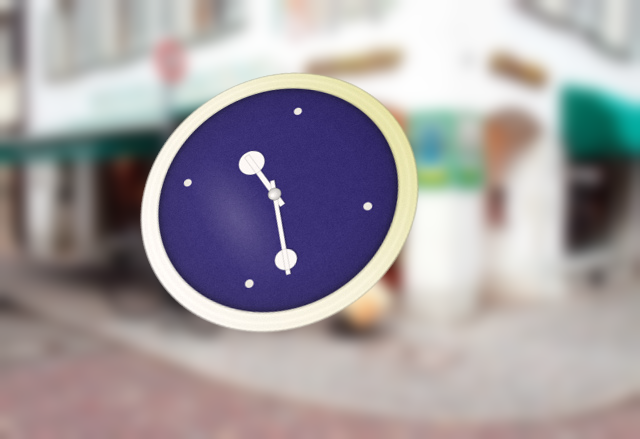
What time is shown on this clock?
10:26
